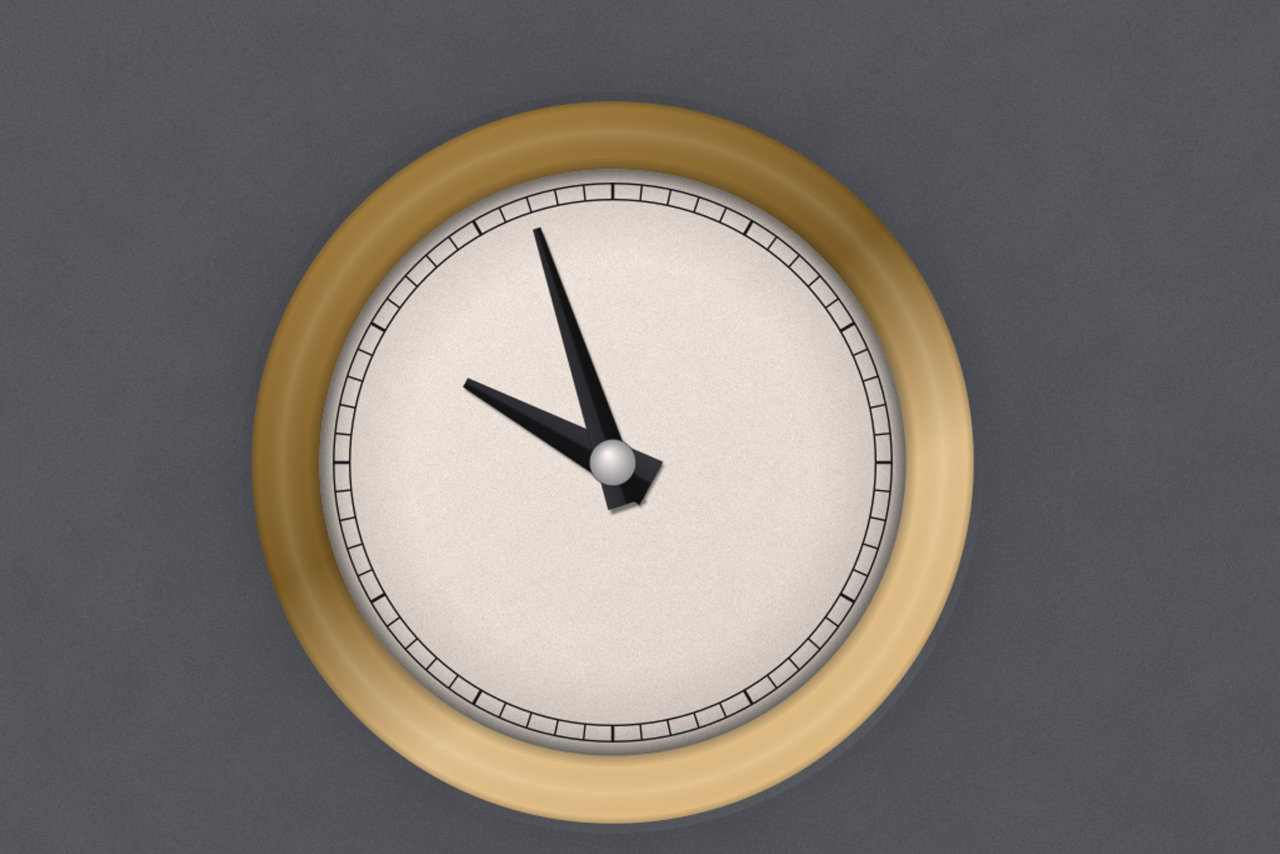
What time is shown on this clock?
9:57
